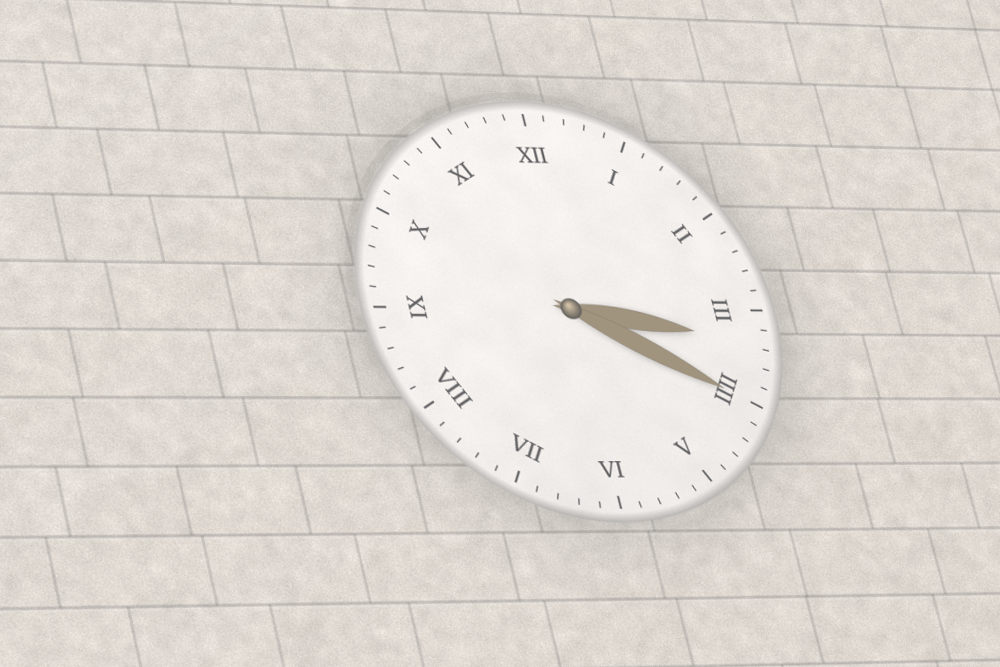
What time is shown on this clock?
3:20
